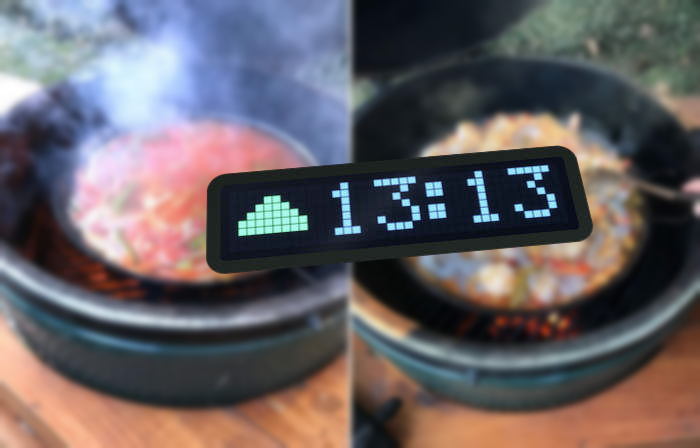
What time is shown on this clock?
13:13
